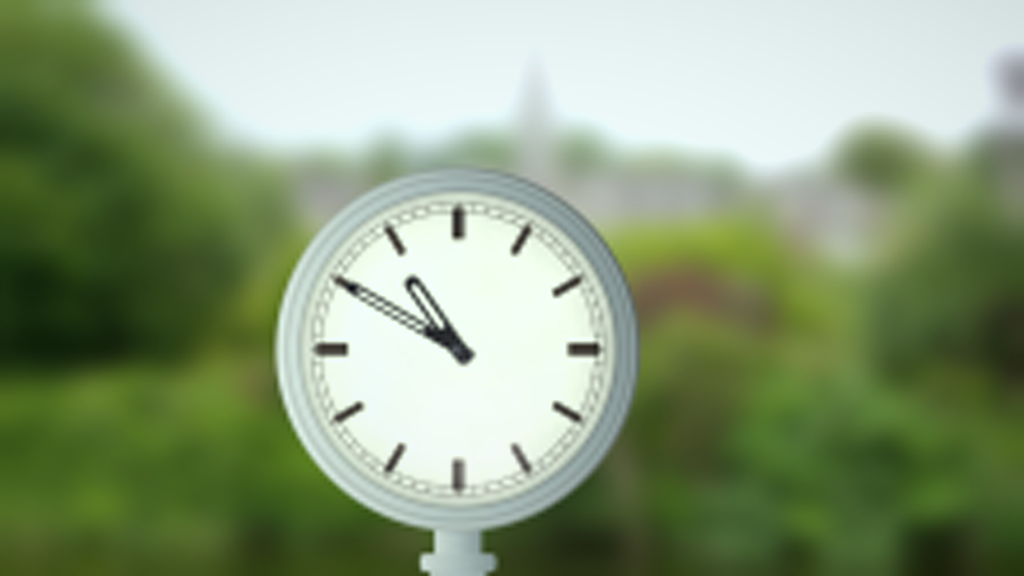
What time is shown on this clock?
10:50
